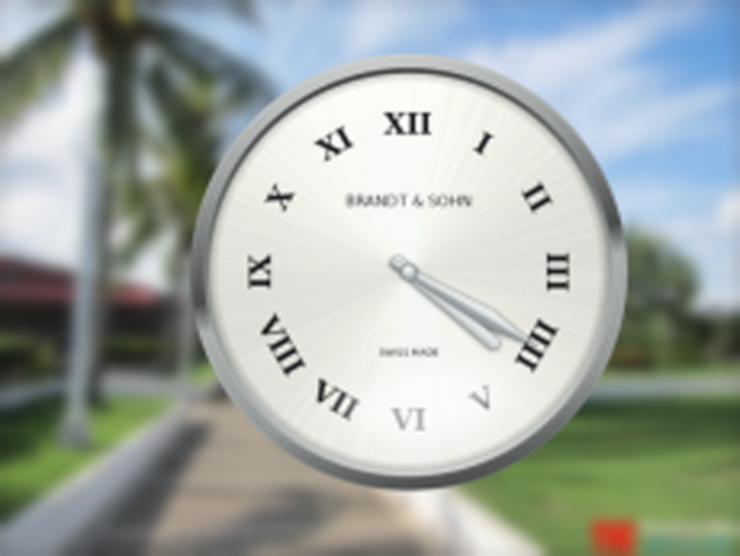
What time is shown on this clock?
4:20
